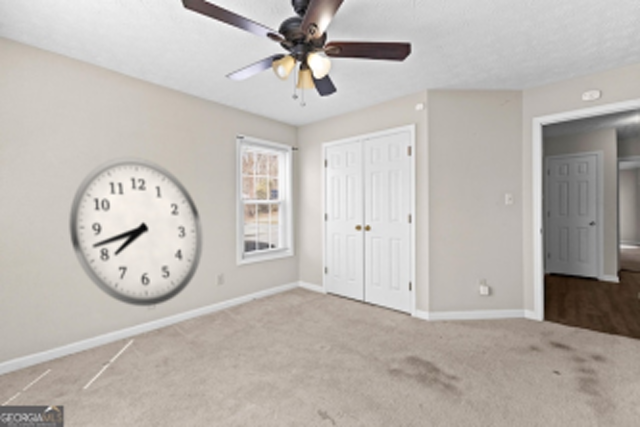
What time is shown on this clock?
7:42
